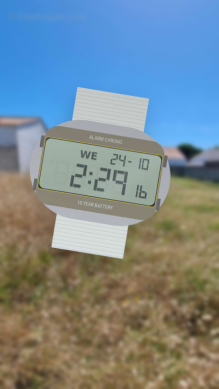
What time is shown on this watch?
2:29:16
